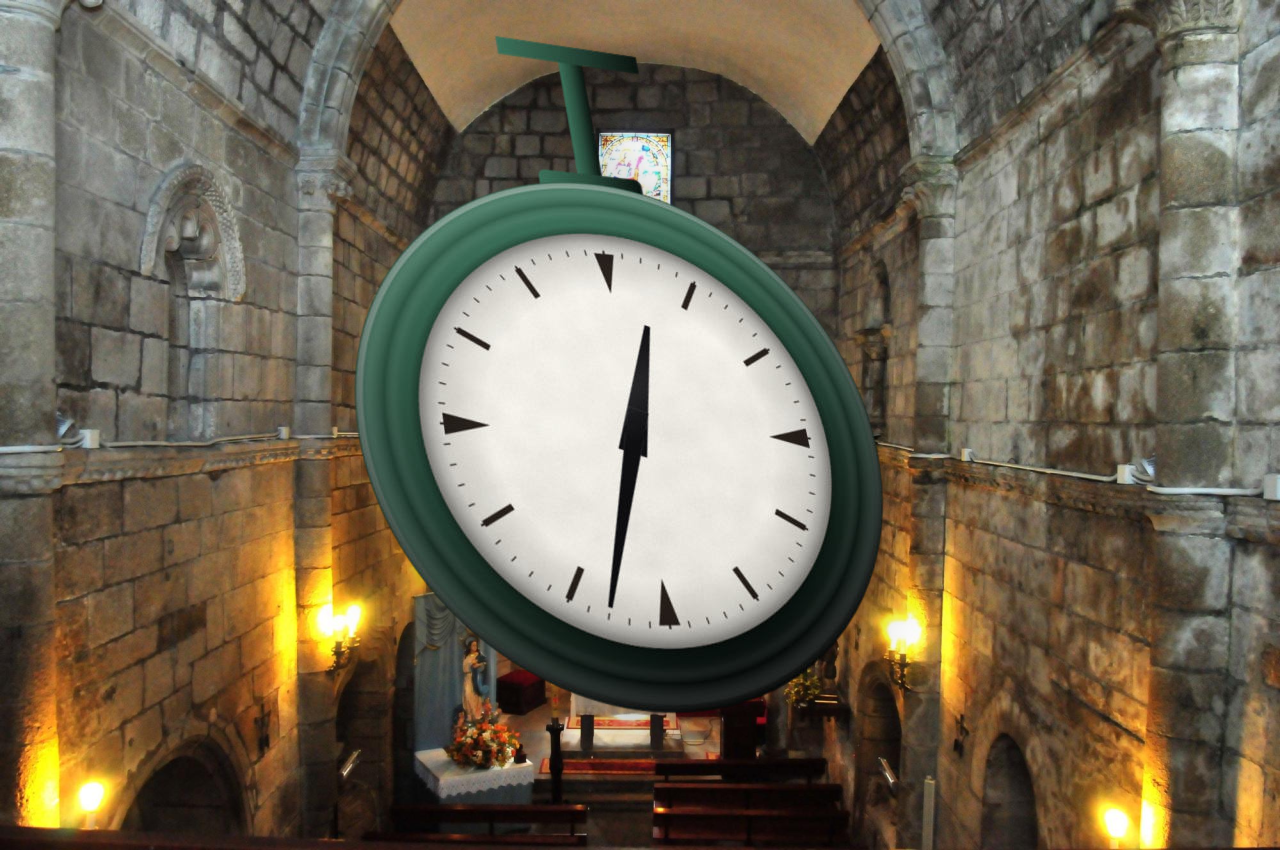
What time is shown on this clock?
12:33
